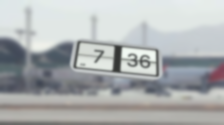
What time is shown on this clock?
7:36
